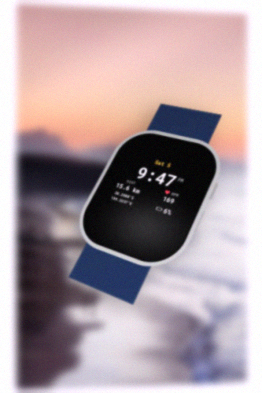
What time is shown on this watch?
9:47
